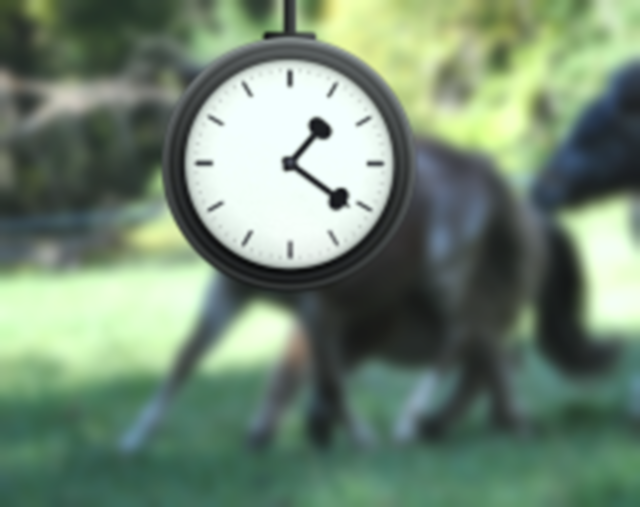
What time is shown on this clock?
1:21
